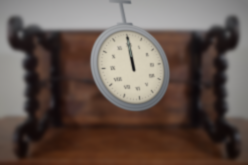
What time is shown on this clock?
12:00
